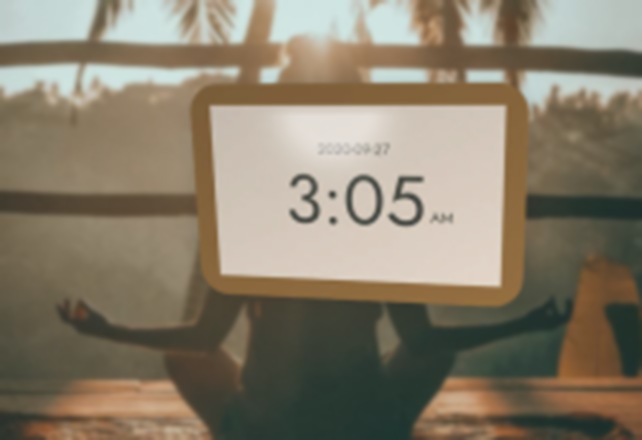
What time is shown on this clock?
3:05
